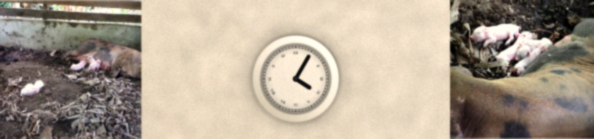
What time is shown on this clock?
4:05
